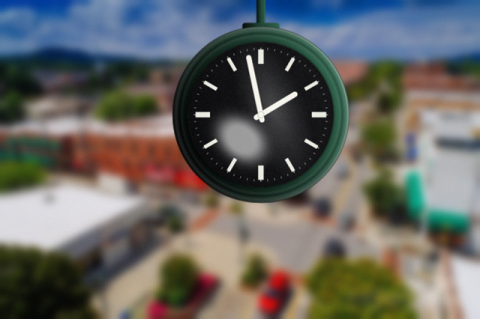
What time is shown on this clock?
1:58
